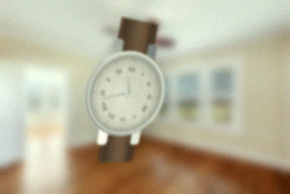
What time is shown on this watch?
11:43
